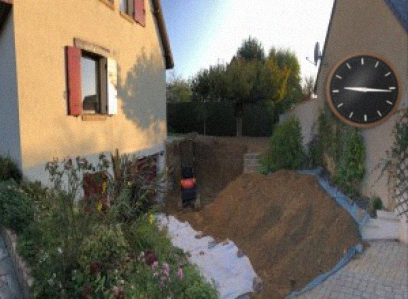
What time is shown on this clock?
9:16
